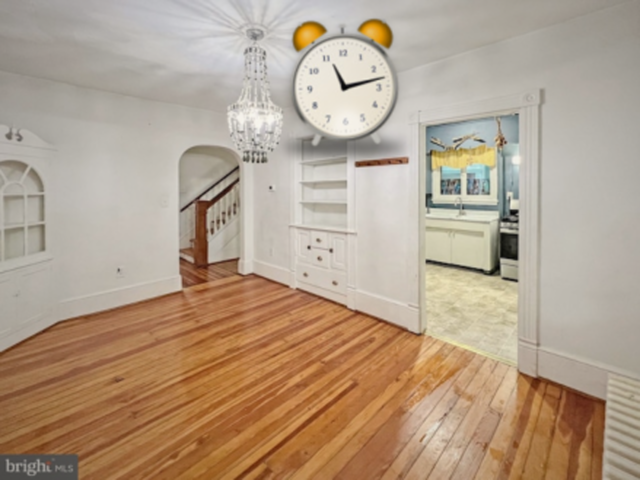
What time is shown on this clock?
11:13
